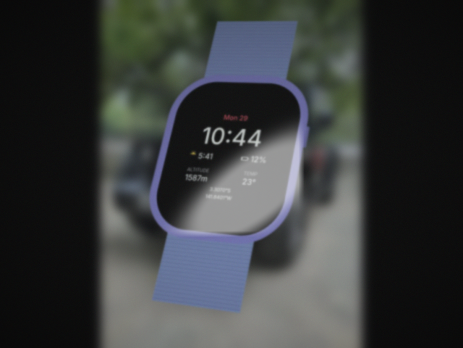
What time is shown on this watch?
10:44
